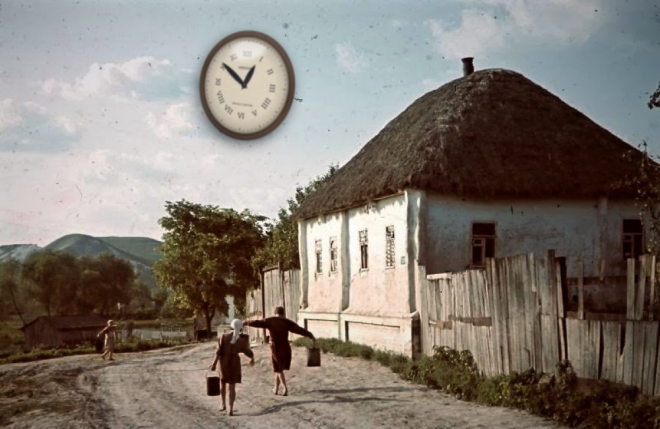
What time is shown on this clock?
12:51
